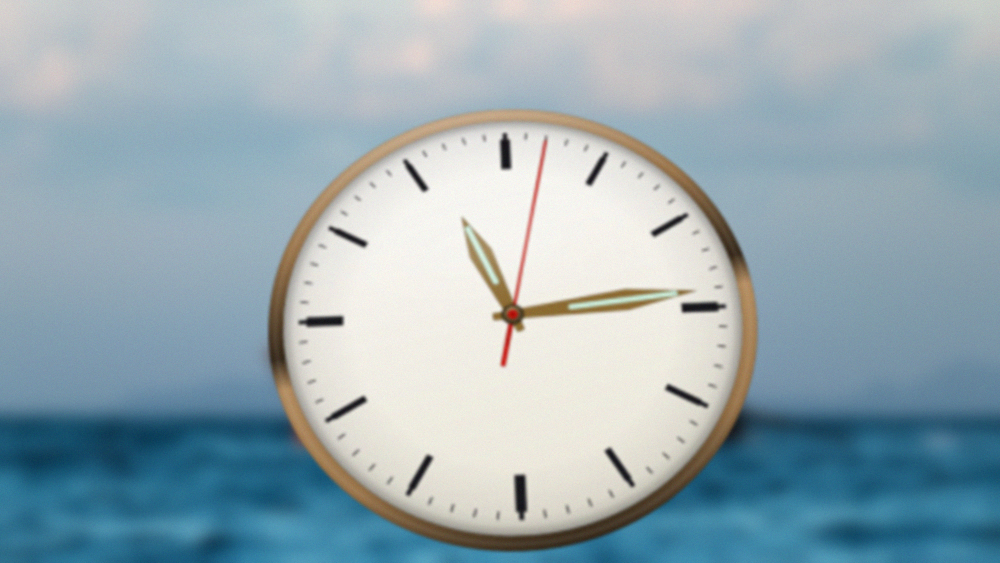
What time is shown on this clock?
11:14:02
